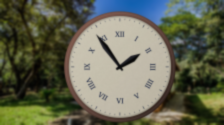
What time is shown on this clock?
1:54
